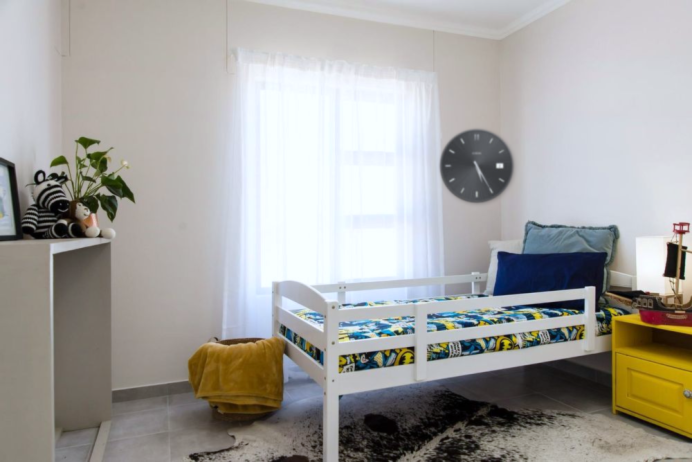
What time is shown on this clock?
5:25
